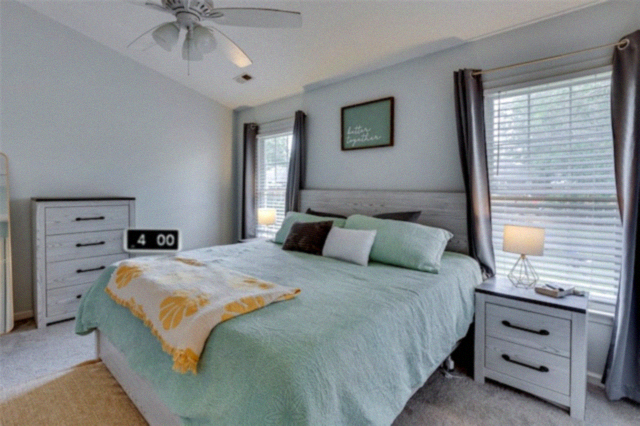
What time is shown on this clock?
4:00
